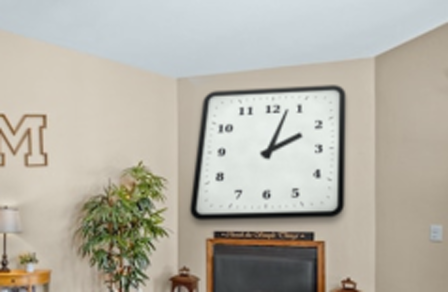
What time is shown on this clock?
2:03
